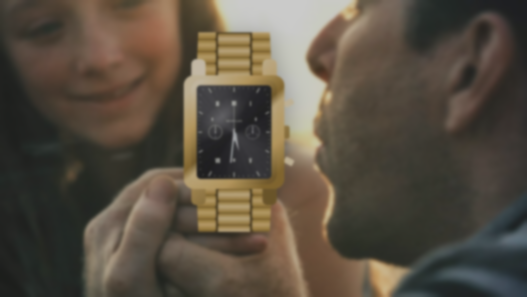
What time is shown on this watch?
5:31
